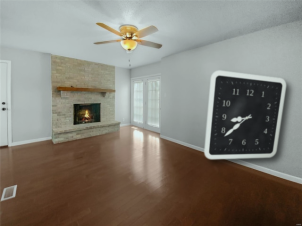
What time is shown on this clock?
8:38
